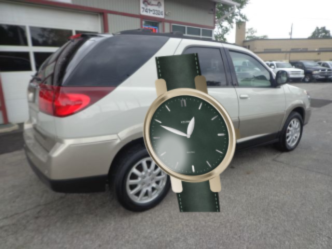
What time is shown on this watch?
12:49
